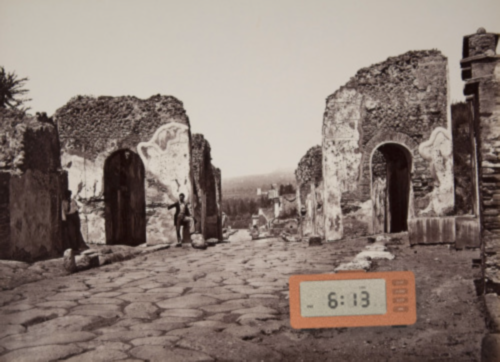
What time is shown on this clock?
6:13
